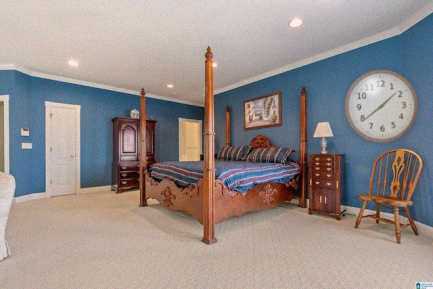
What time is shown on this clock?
1:39
